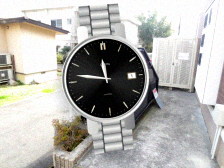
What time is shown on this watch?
11:47
